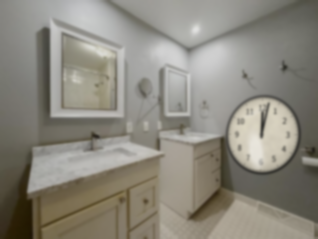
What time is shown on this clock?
12:02
